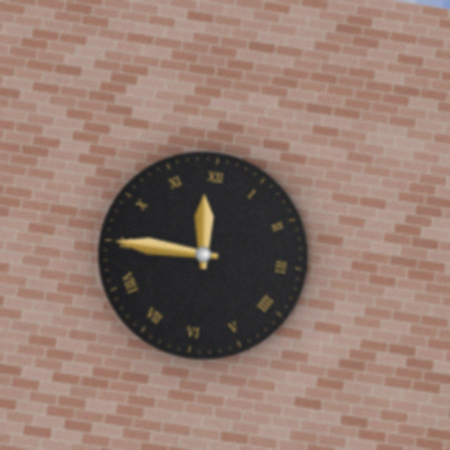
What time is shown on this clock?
11:45
